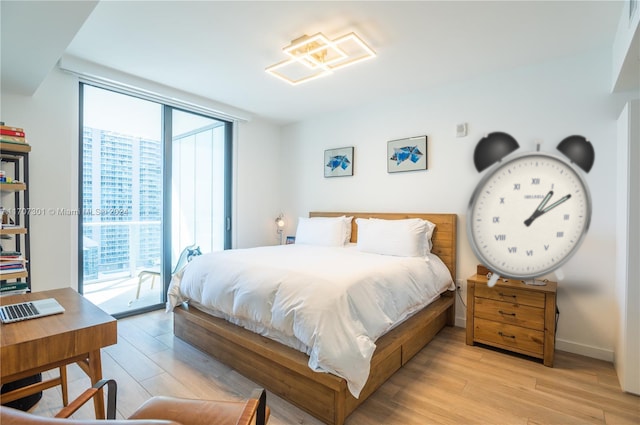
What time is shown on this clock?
1:10
